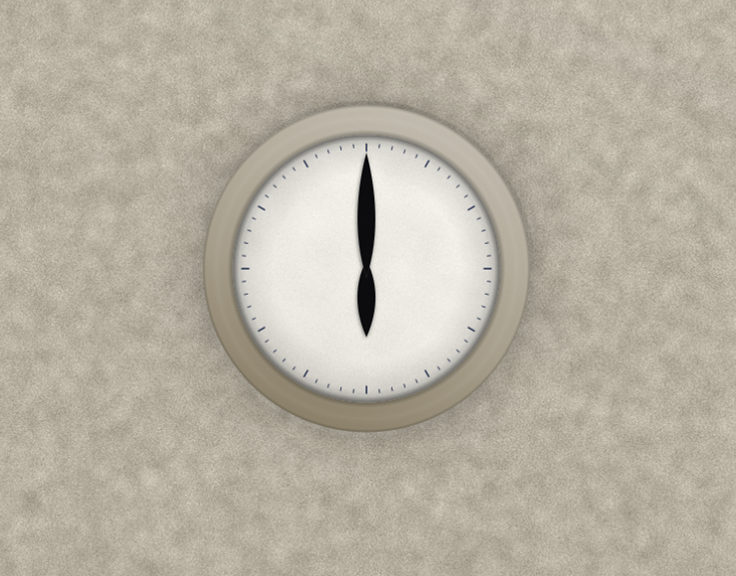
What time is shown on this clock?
6:00
